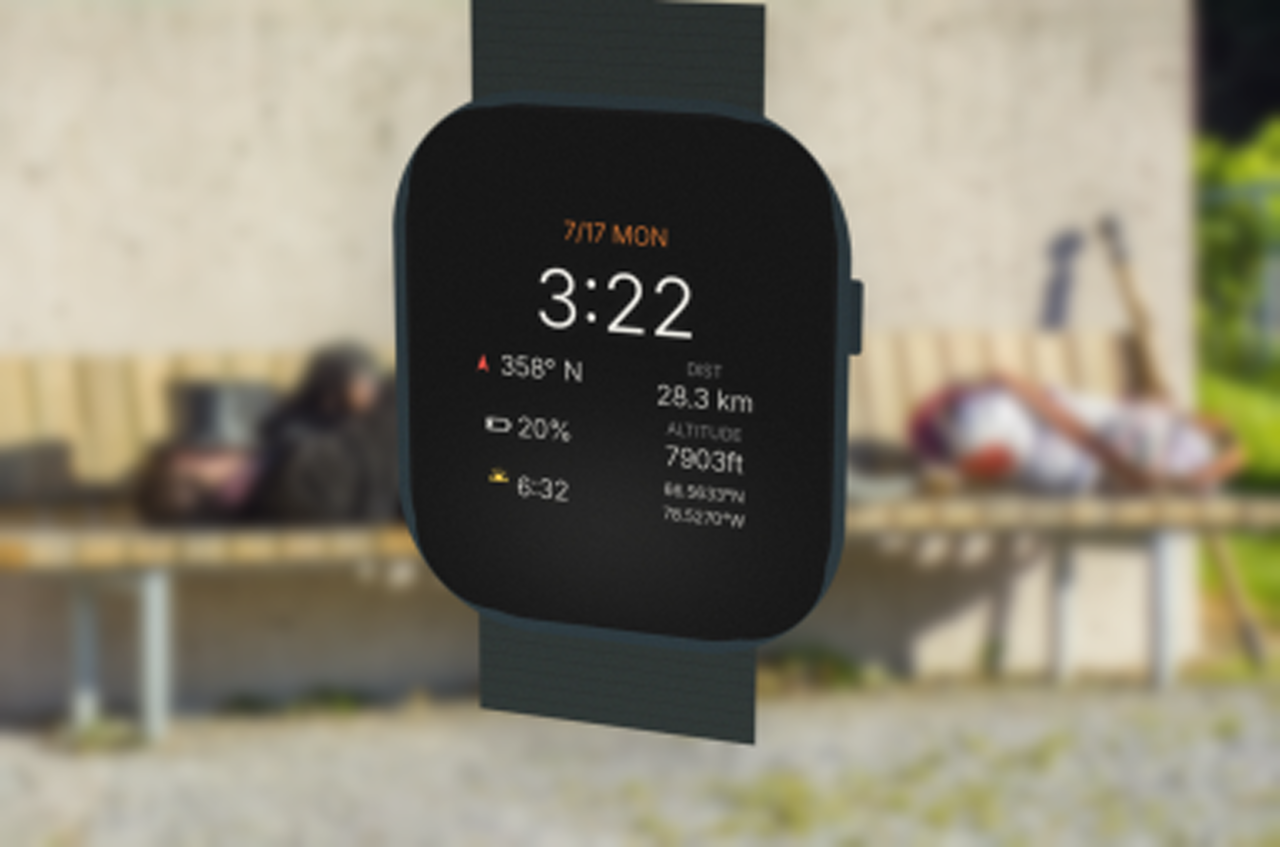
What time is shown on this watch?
3:22
